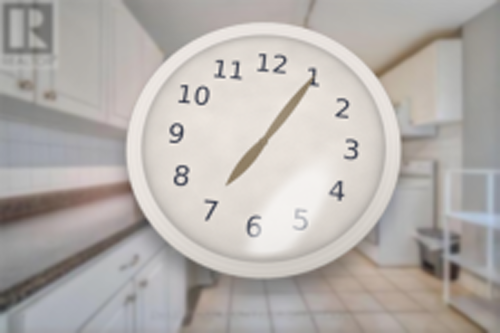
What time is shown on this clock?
7:05
